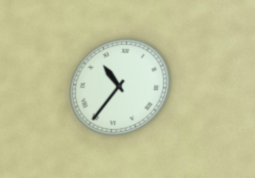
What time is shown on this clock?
10:35
